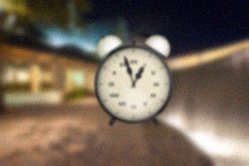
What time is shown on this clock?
12:57
